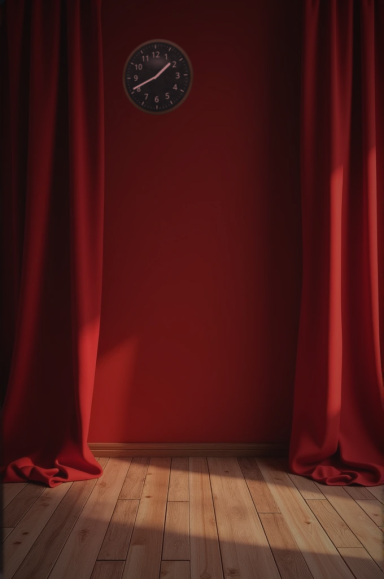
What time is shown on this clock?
1:41
